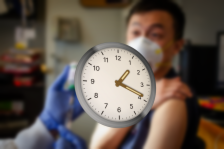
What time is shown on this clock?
1:19
